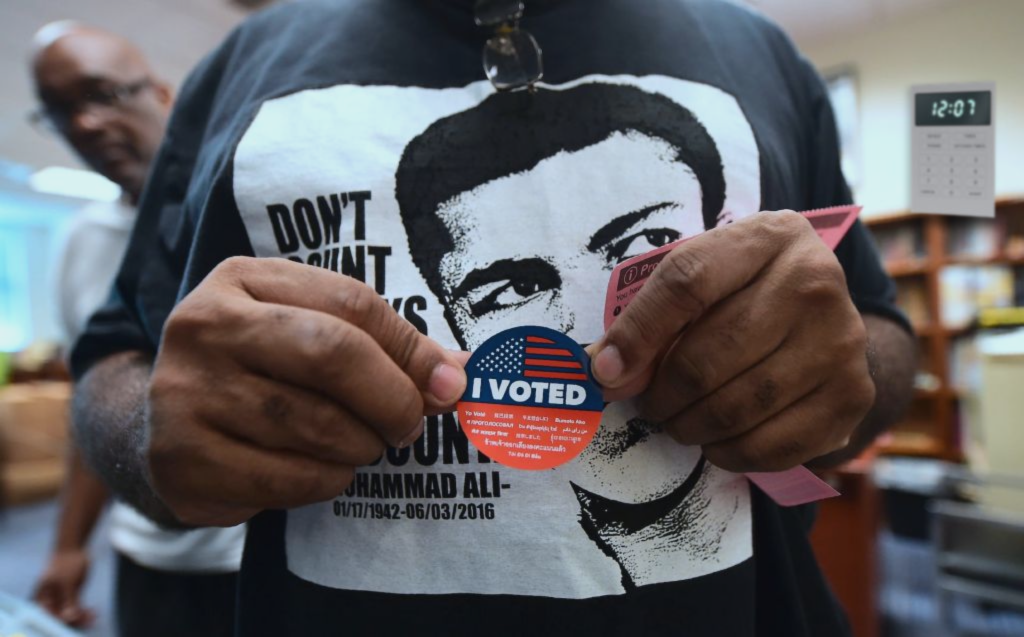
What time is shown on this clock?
12:07
